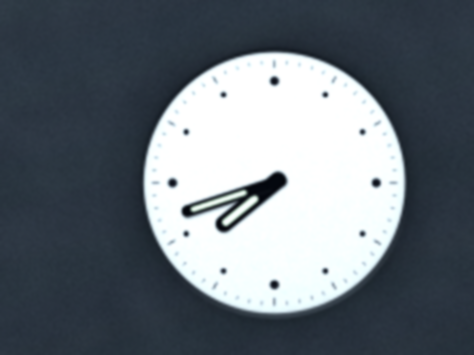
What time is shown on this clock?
7:42
